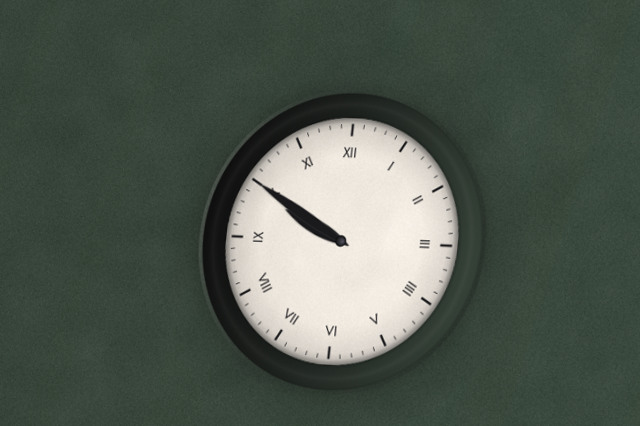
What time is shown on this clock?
9:50
